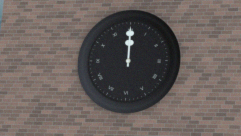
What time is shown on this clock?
12:00
